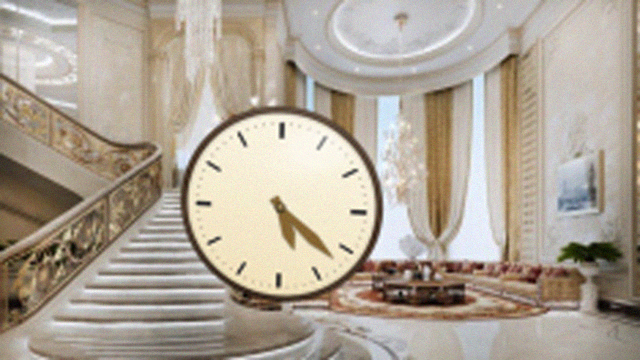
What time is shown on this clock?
5:22
